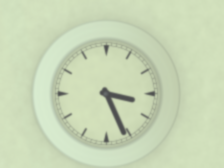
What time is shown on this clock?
3:26
